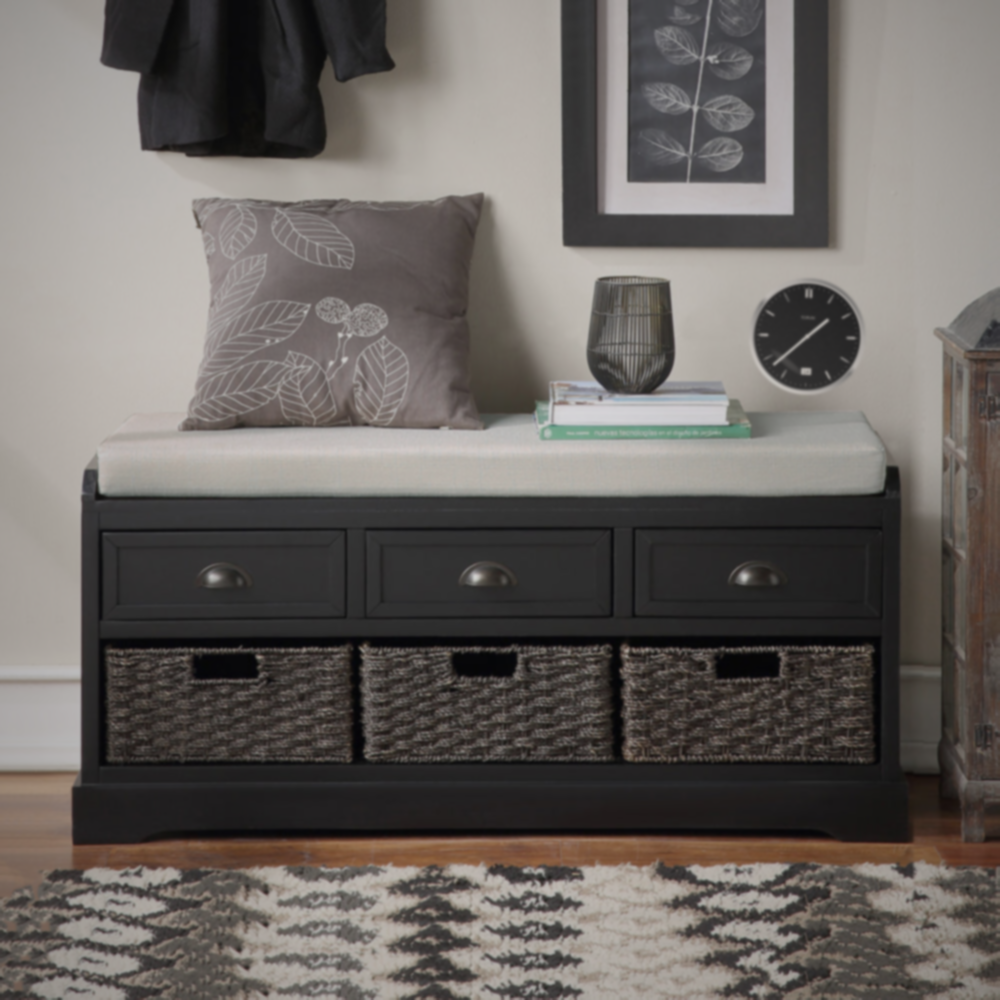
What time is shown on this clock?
1:38
